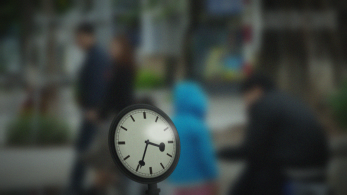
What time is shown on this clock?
3:34
